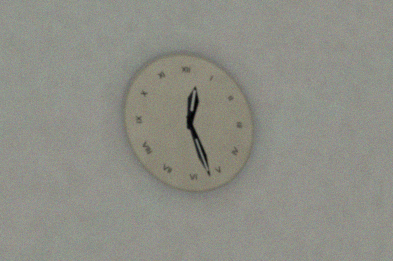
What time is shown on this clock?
12:27
